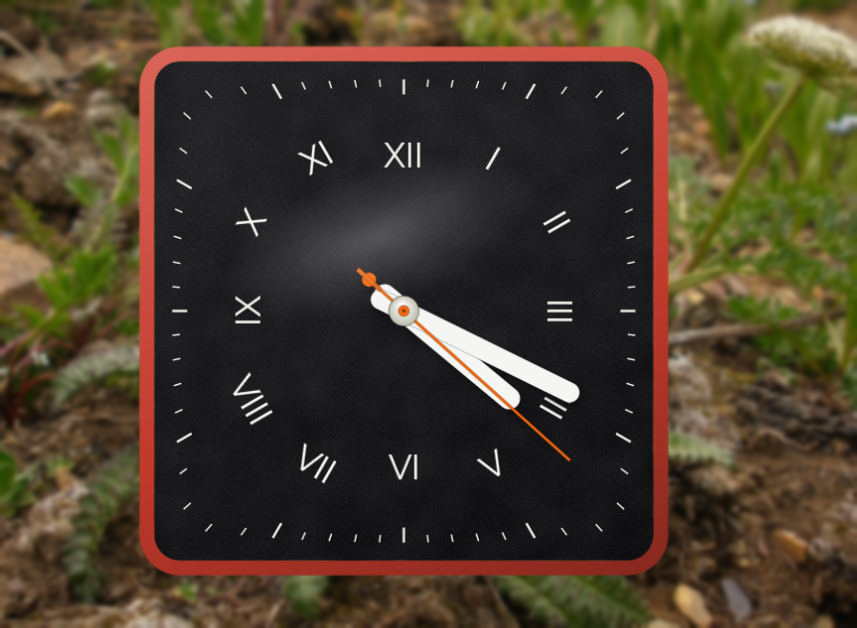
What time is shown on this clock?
4:19:22
